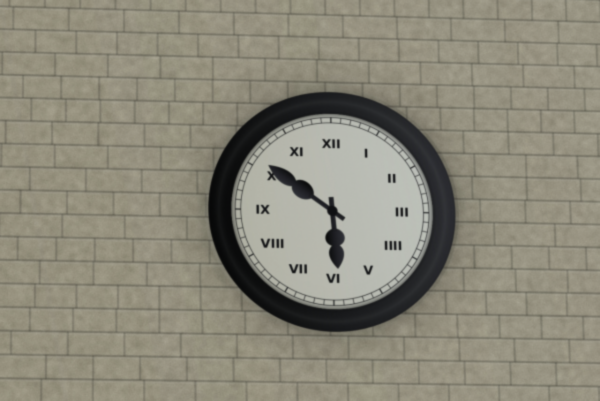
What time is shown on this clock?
5:51
